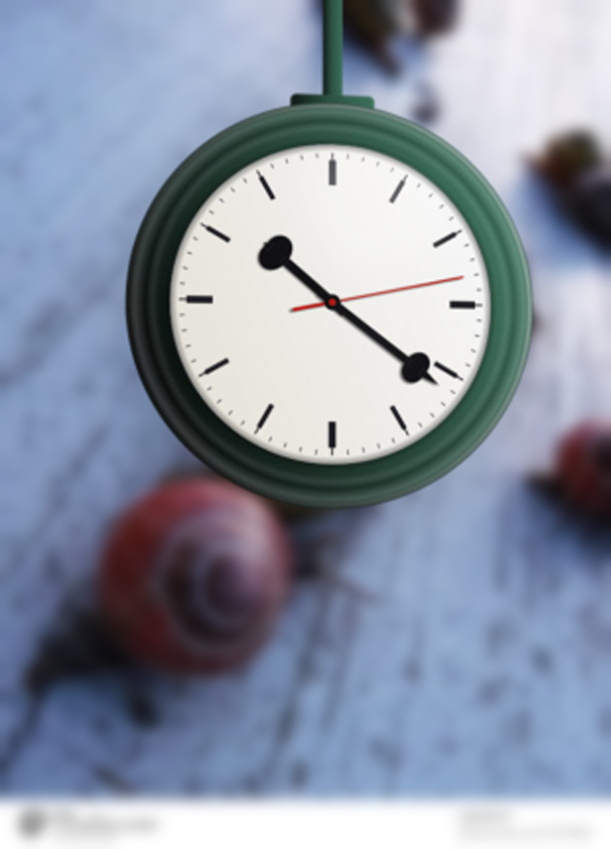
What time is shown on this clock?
10:21:13
